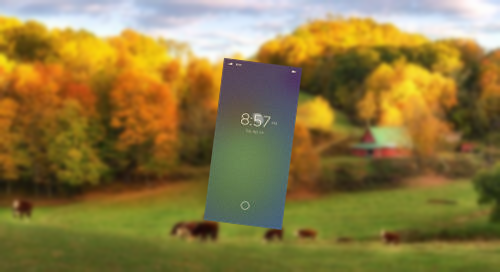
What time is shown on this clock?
8:57
